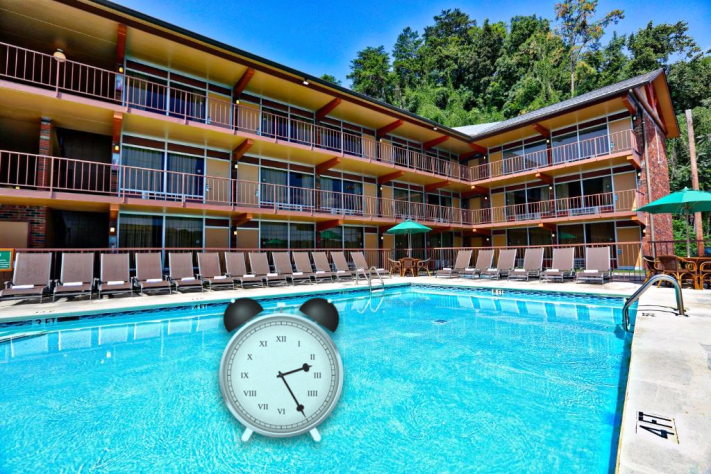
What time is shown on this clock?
2:25
